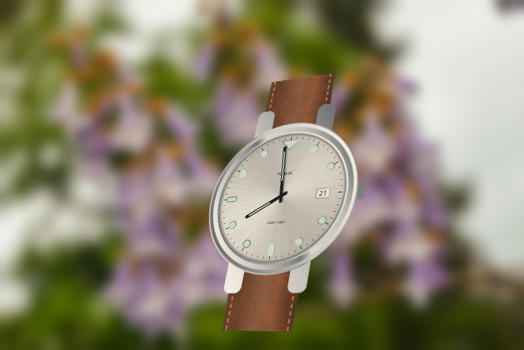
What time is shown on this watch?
7:59
